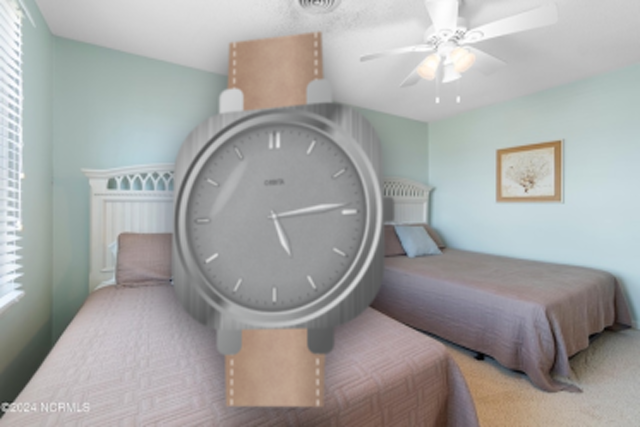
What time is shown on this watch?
5:14
